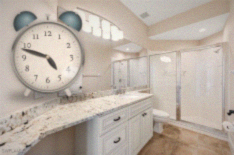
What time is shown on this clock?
4:48
